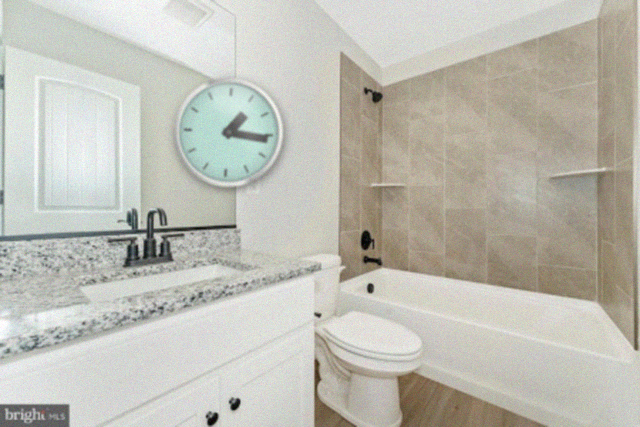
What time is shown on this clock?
1:16
